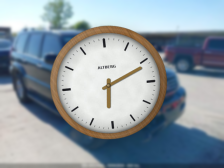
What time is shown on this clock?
6:11
